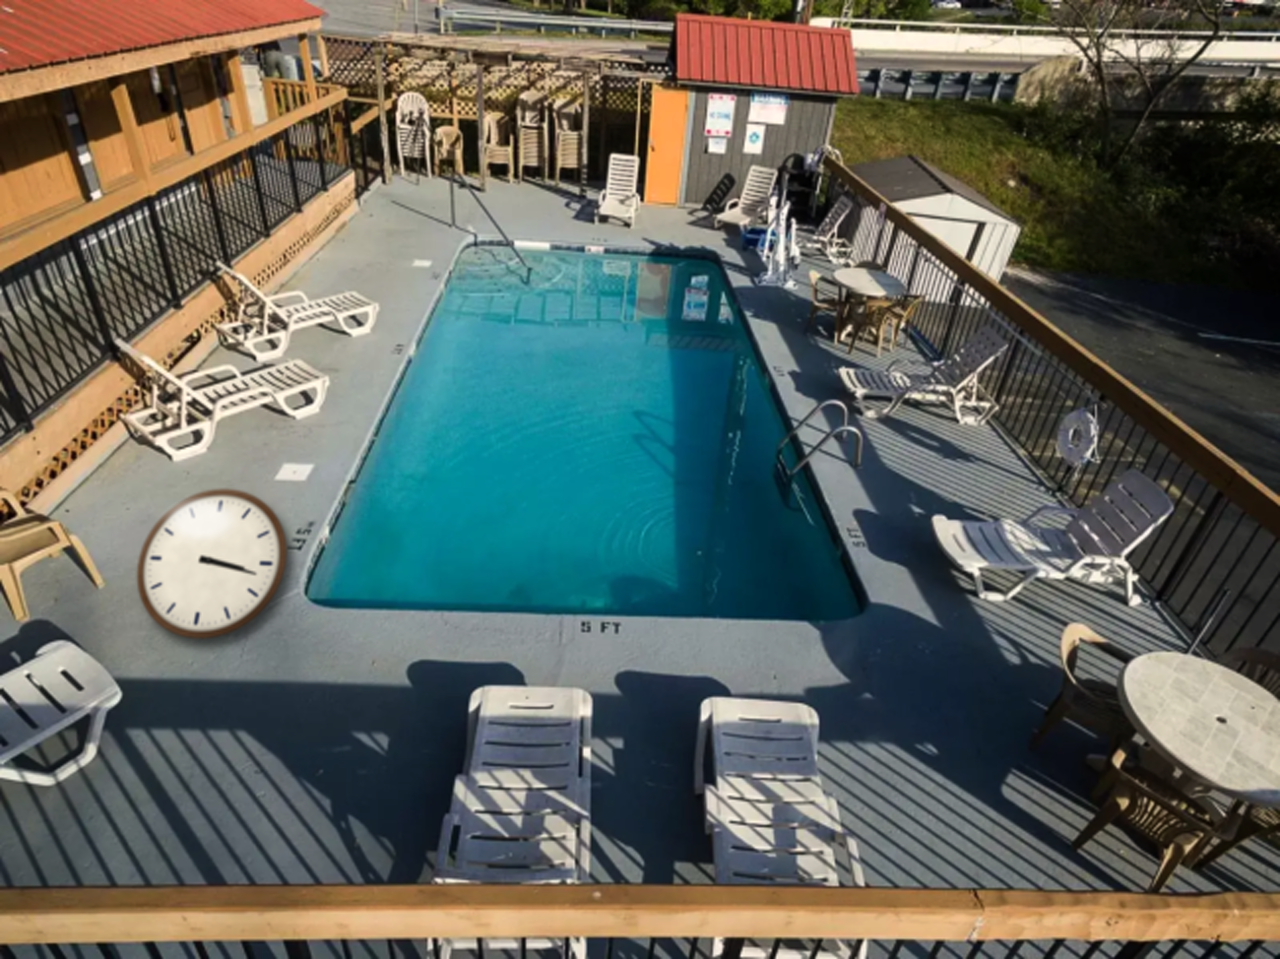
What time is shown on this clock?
3:17
